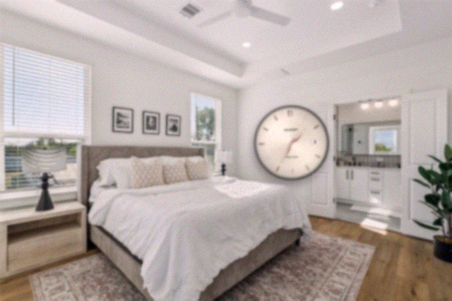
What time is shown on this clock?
1:35
